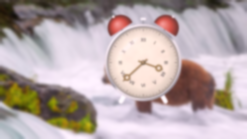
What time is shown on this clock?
3:38
